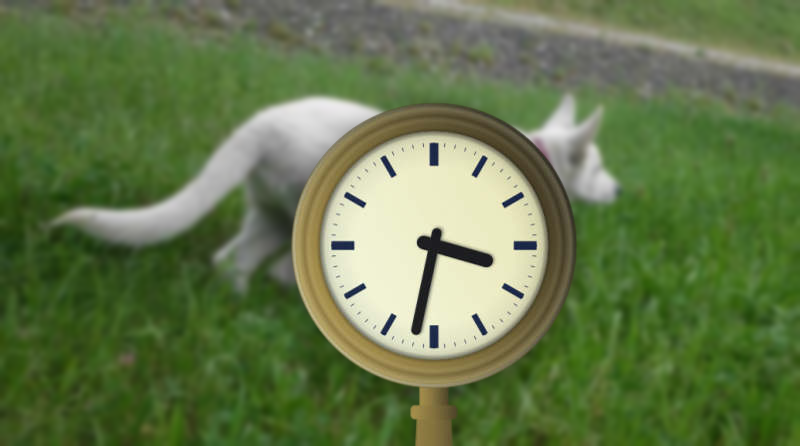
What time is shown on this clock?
3:32
